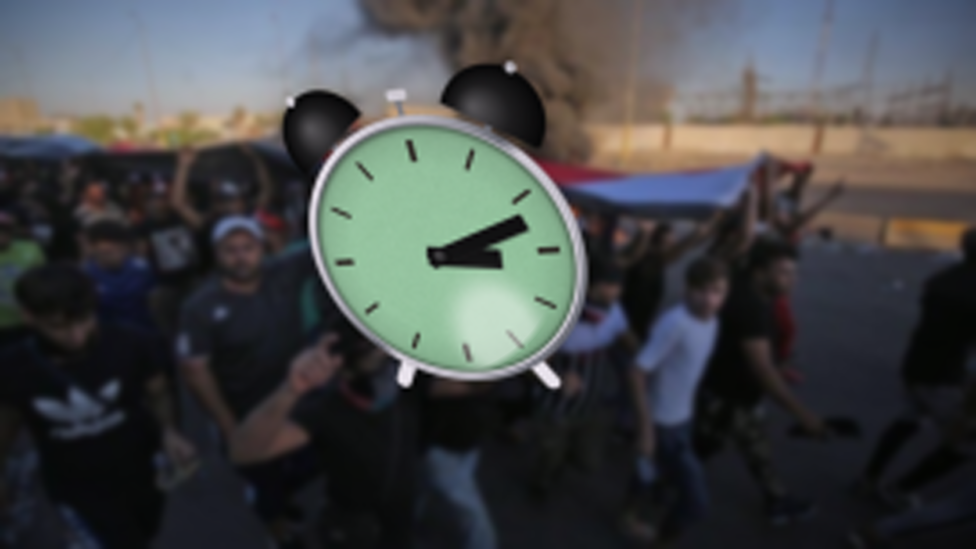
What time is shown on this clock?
3:12
